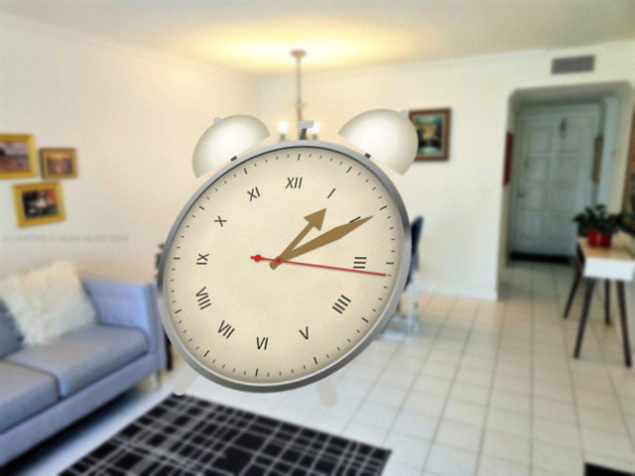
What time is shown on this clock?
1:10:16
